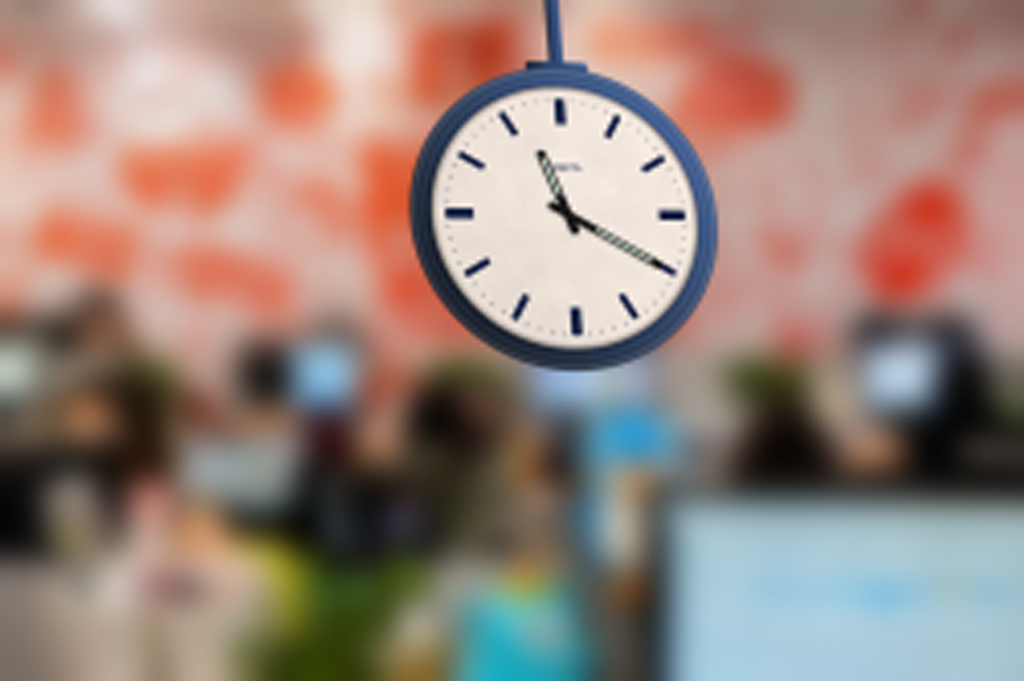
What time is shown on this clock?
11:20
